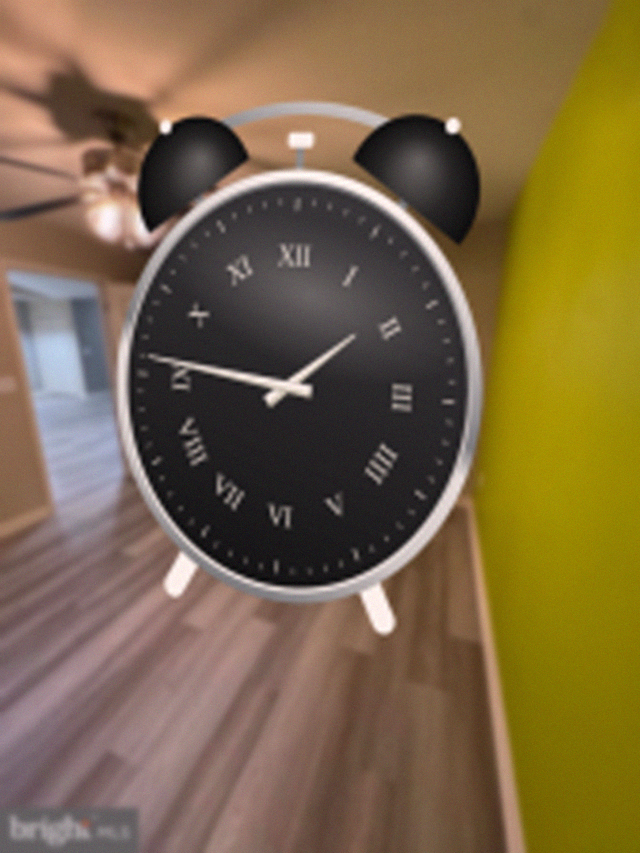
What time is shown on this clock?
1:46
